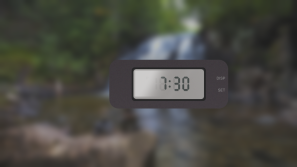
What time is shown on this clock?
7:30
